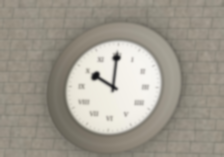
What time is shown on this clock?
10:00
